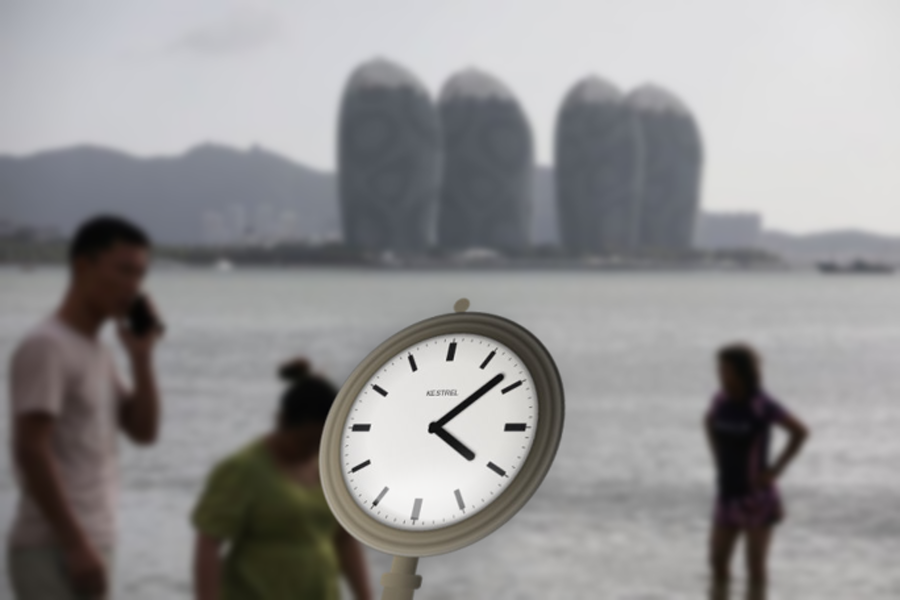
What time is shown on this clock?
4:08
